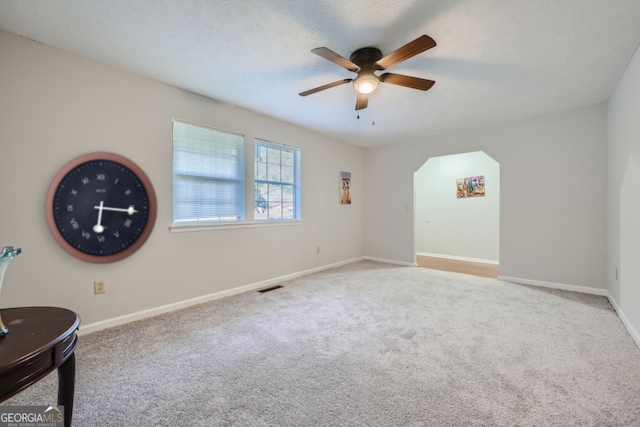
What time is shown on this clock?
6:16
